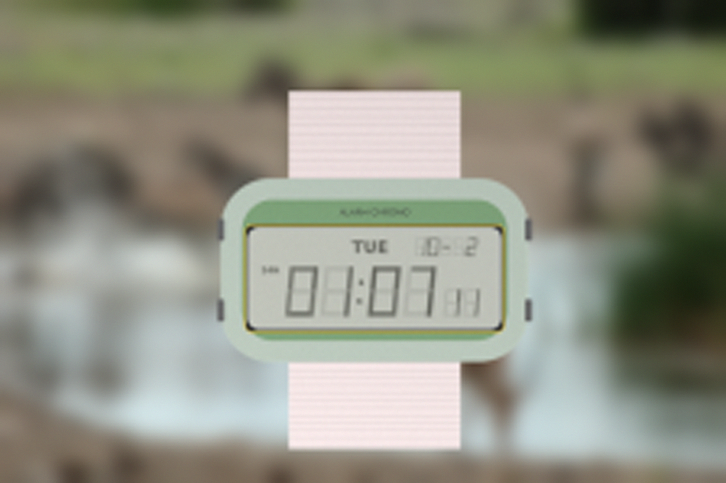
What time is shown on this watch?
1:07:11
